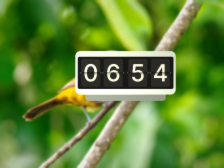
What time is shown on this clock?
6:54
